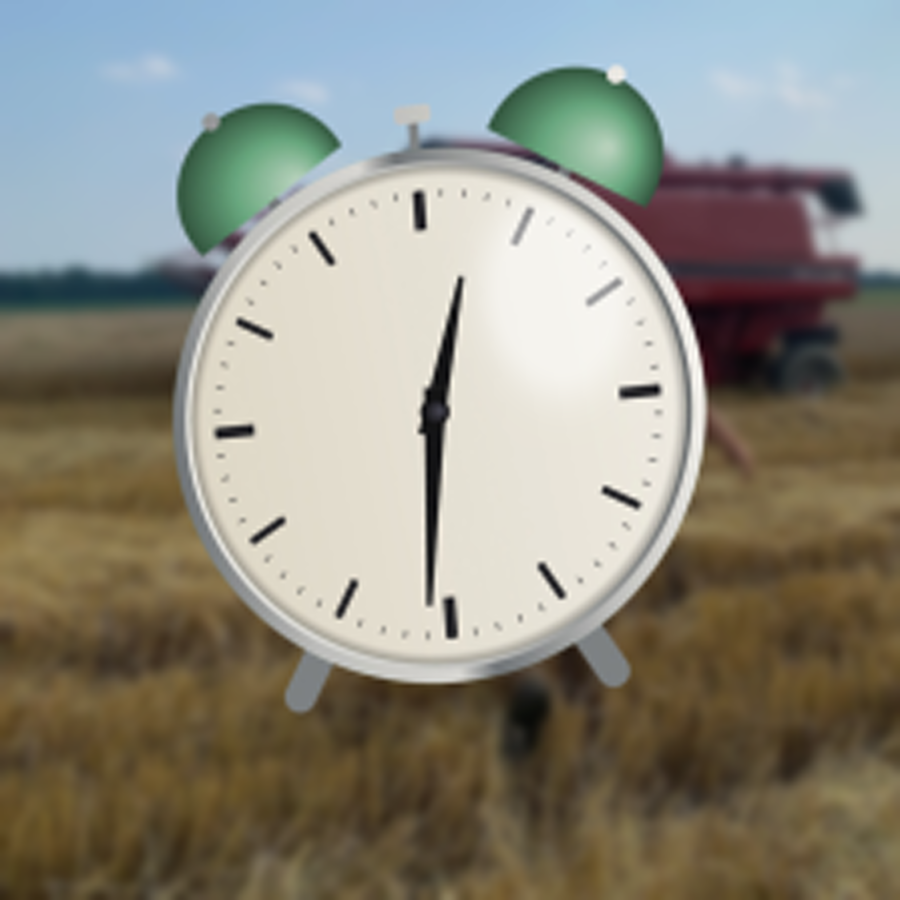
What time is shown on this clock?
12:31
